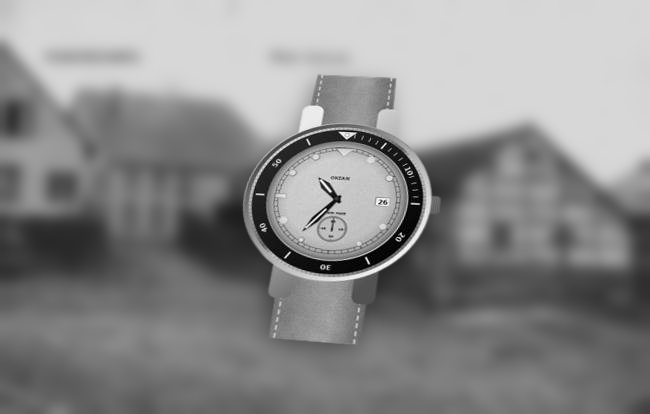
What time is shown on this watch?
10:36
